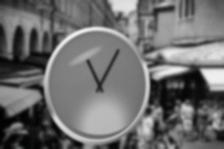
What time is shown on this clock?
11:05
